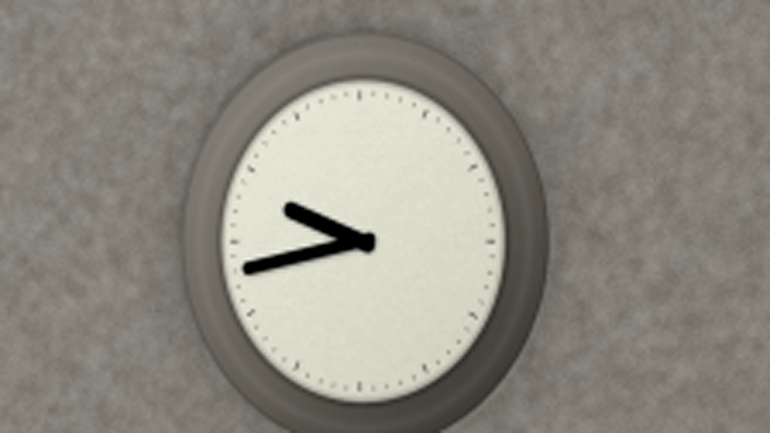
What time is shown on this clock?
9:43
